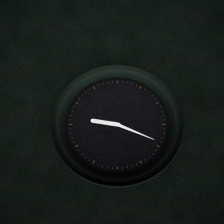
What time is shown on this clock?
9:19
